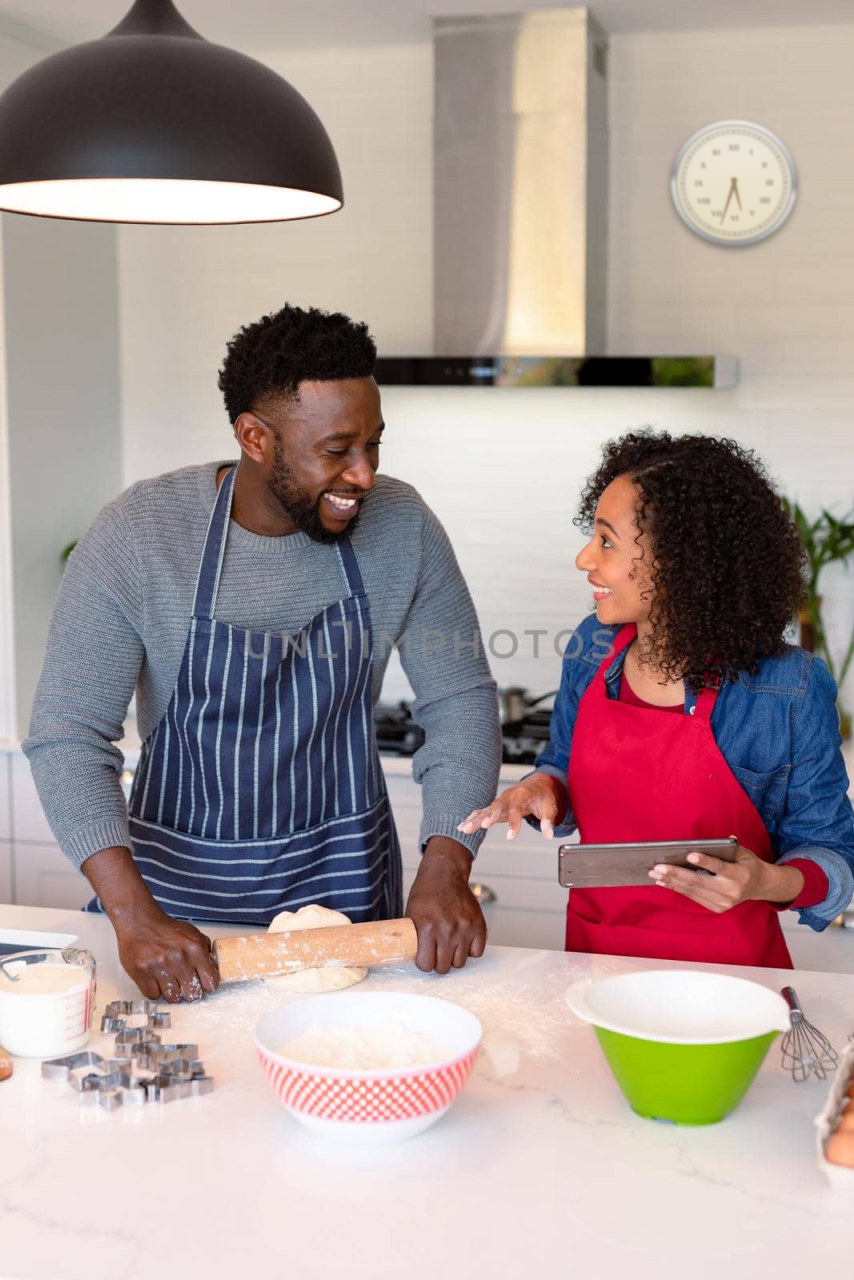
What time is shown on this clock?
5:33
